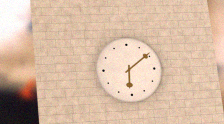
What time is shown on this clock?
6:09
